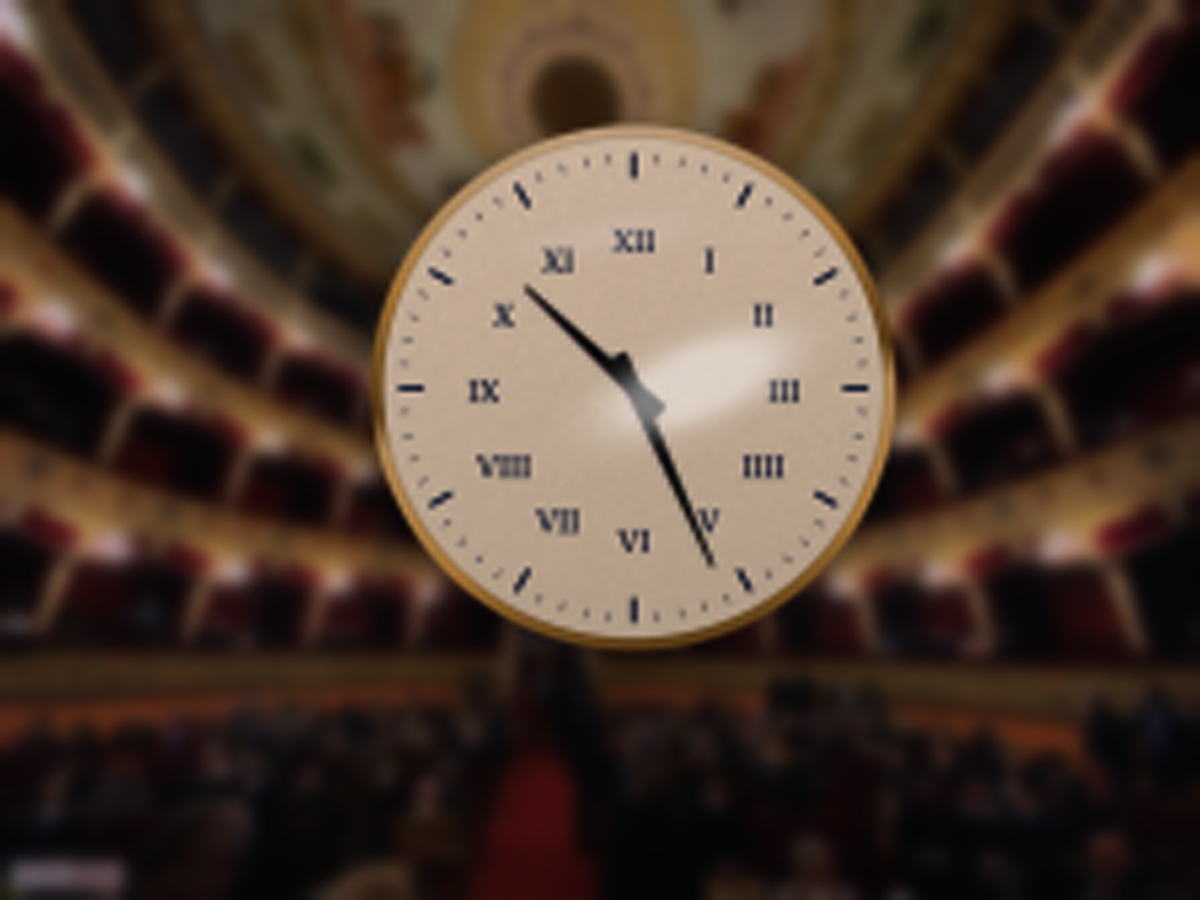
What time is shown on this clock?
10:26
